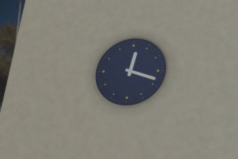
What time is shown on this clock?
12:18
